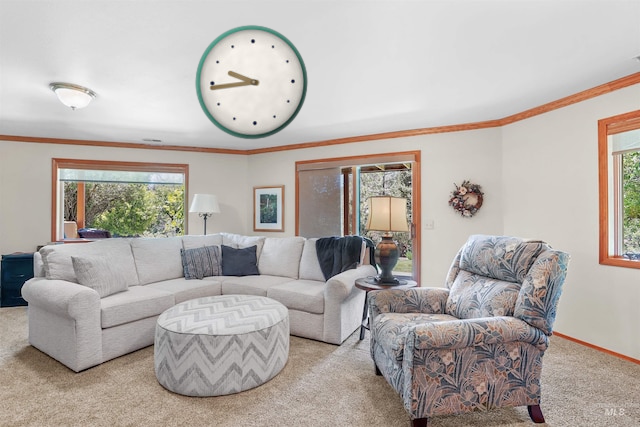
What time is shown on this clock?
9:44
